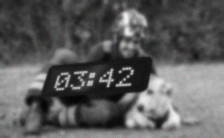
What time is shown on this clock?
3:42
